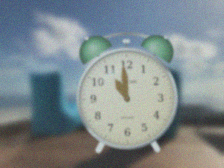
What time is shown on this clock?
10:59
